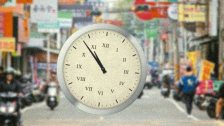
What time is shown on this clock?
10:53
